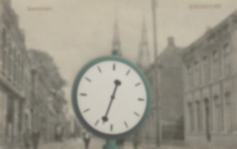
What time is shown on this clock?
12:33
